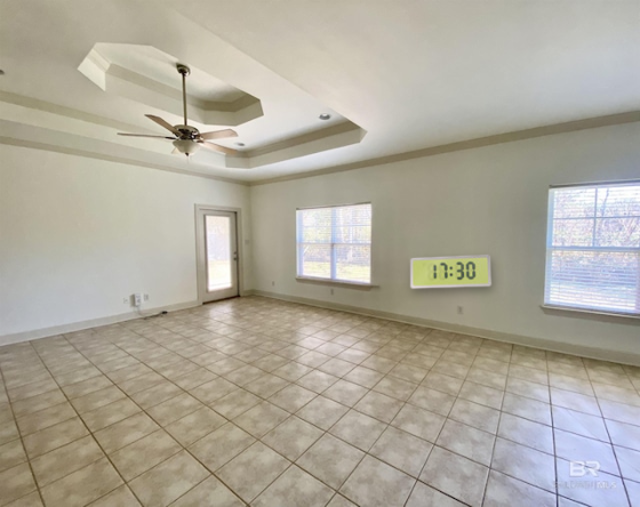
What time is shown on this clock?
17:30
